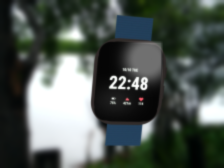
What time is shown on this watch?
22:48
